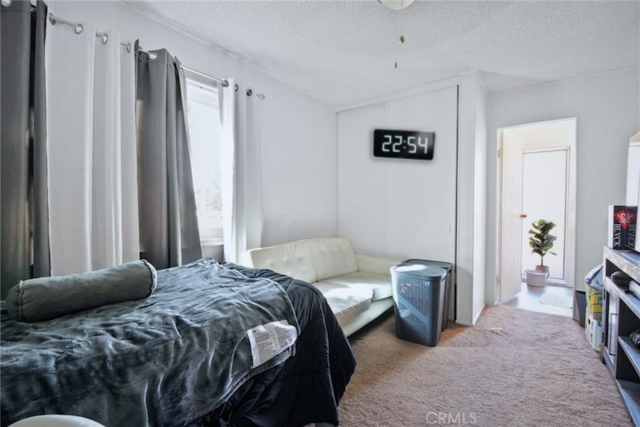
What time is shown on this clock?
22:54
